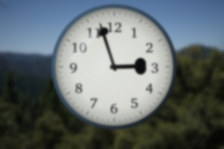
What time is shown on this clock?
2:57
